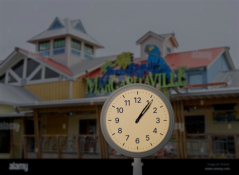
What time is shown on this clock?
1:06
